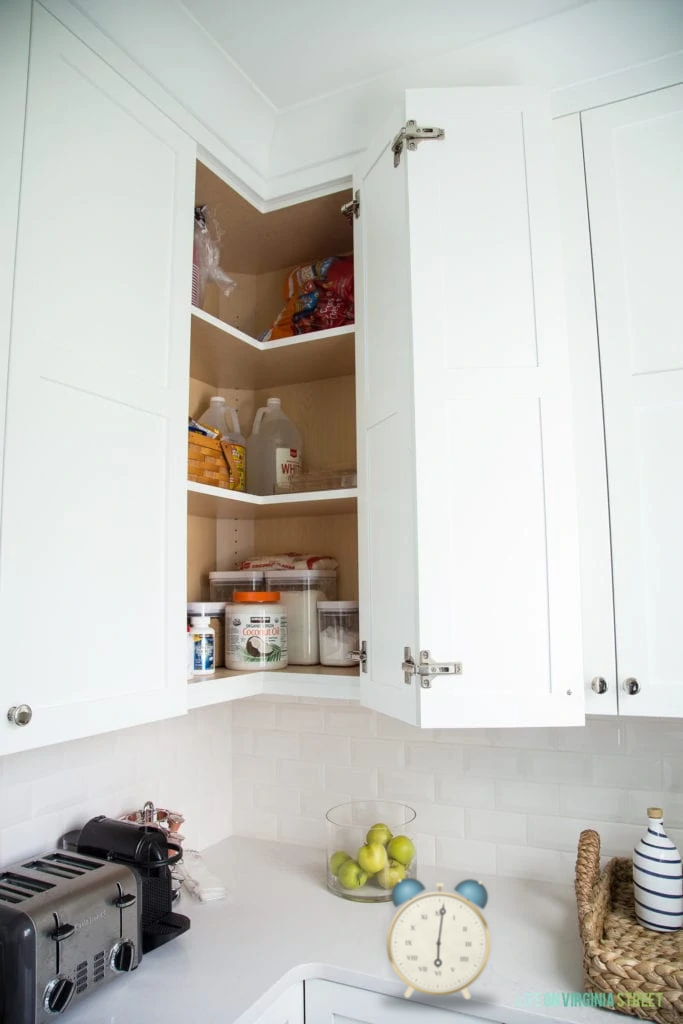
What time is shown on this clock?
6:01
